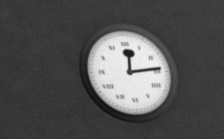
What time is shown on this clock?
12:14
